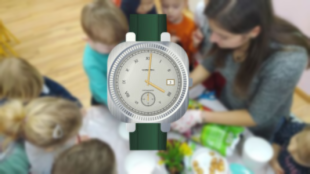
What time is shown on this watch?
4:01
